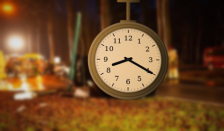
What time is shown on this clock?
8:20
